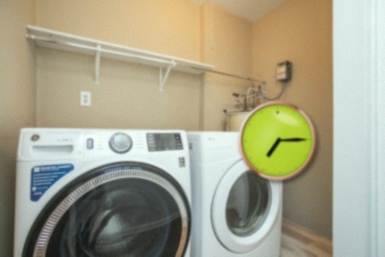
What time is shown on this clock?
7:15
